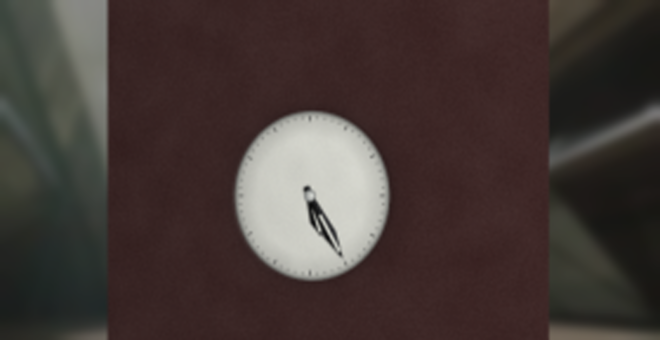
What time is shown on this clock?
5:25
